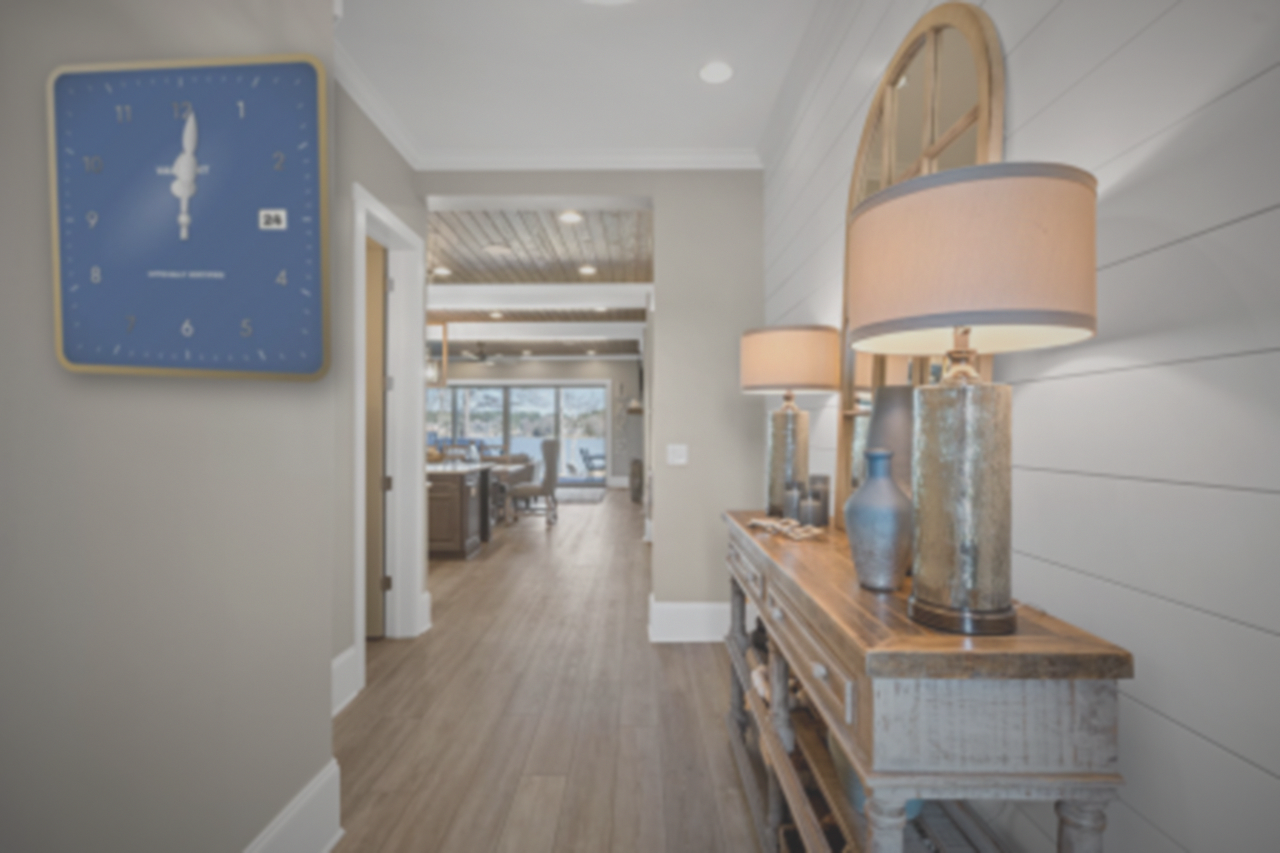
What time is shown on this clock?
12:01
